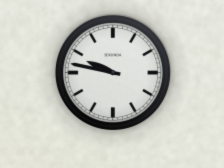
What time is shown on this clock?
9:47
